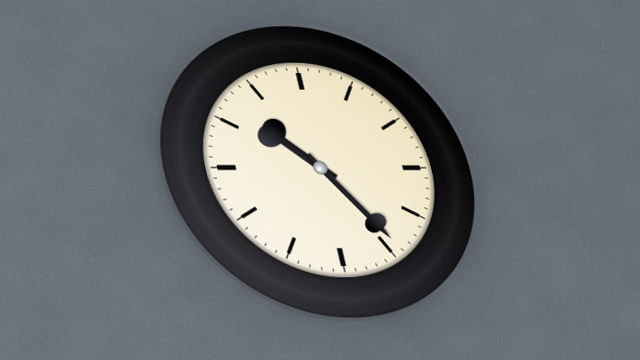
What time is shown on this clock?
10:24
